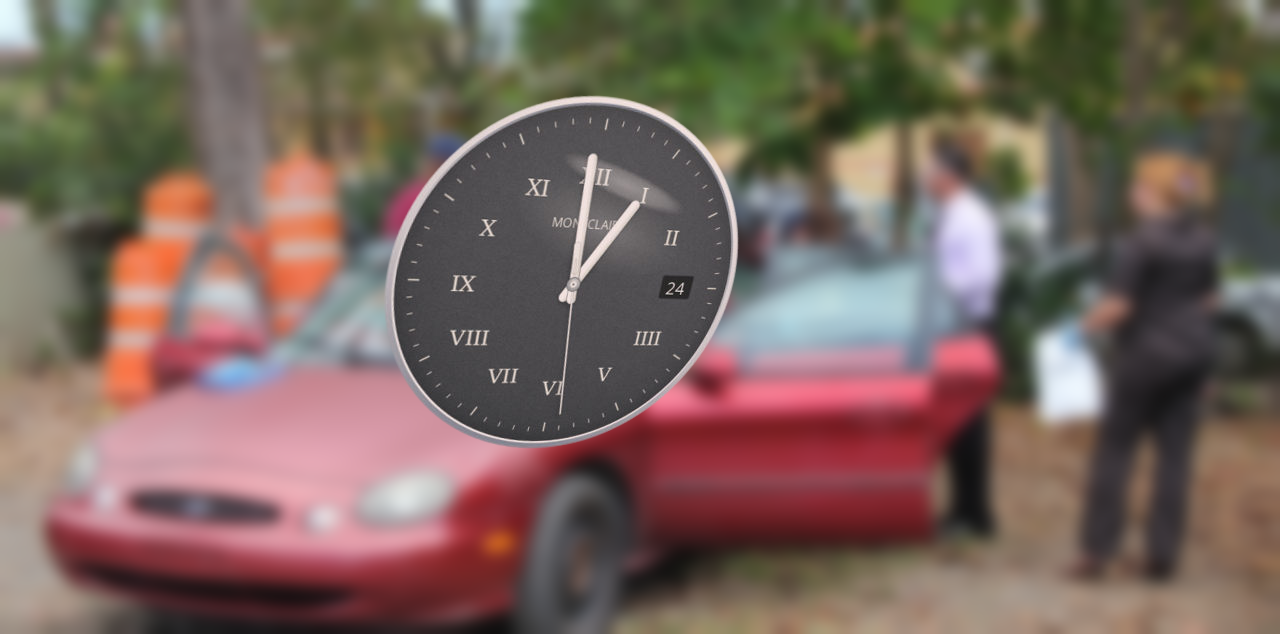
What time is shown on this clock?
12:59:29
